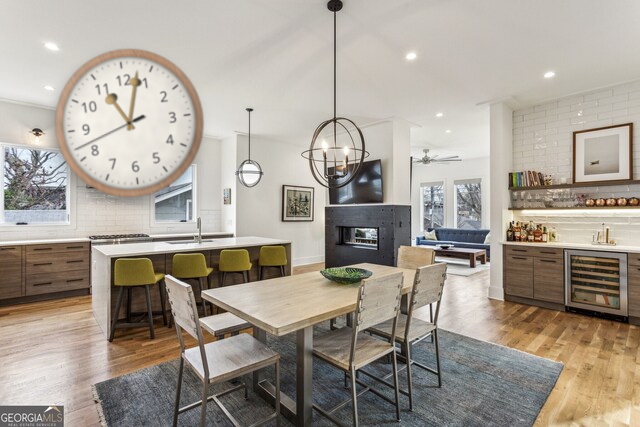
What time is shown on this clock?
11:02:42
